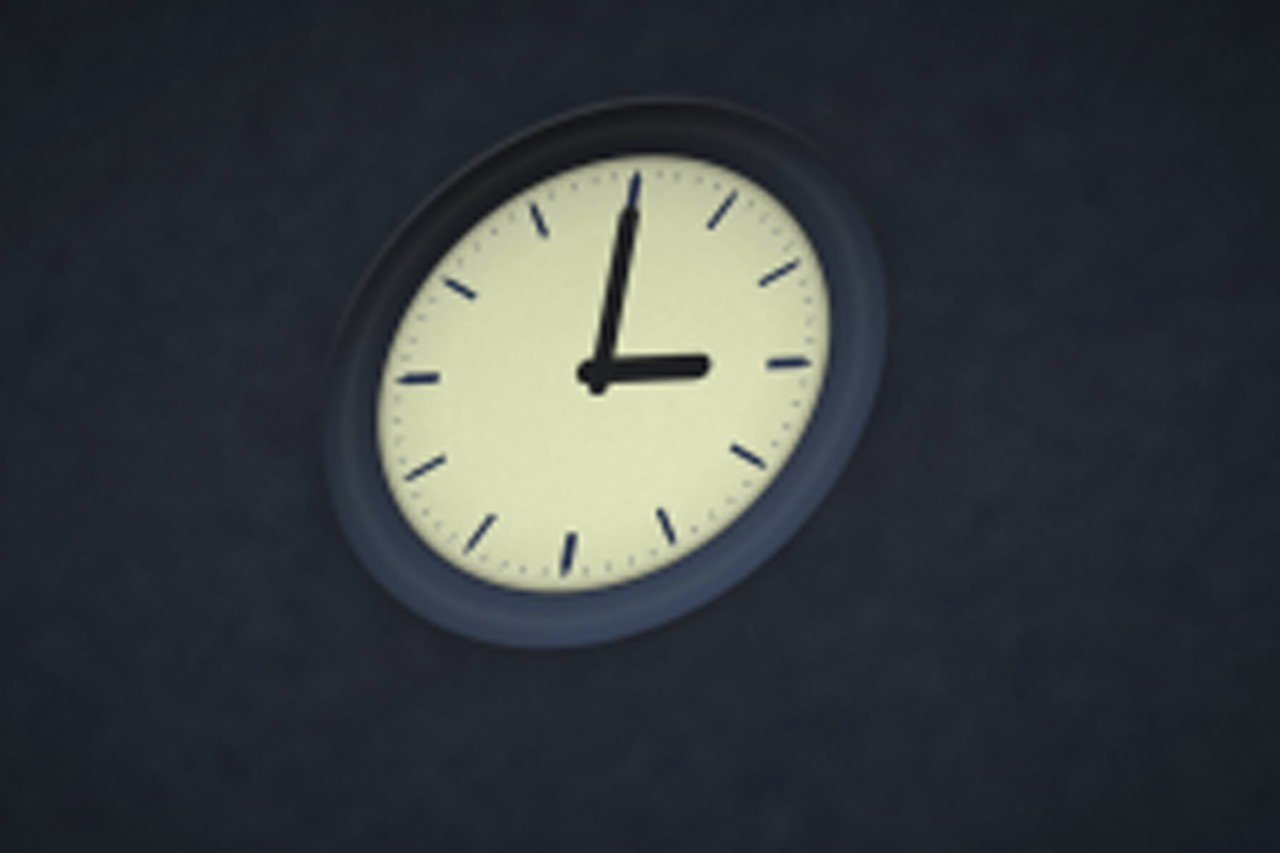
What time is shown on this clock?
3:00
